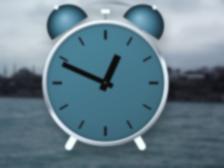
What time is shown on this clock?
12:49
